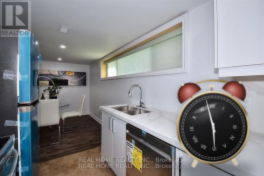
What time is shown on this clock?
5:58
